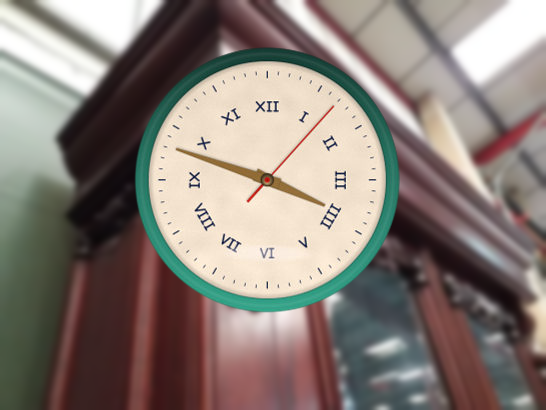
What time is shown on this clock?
3:48:07
